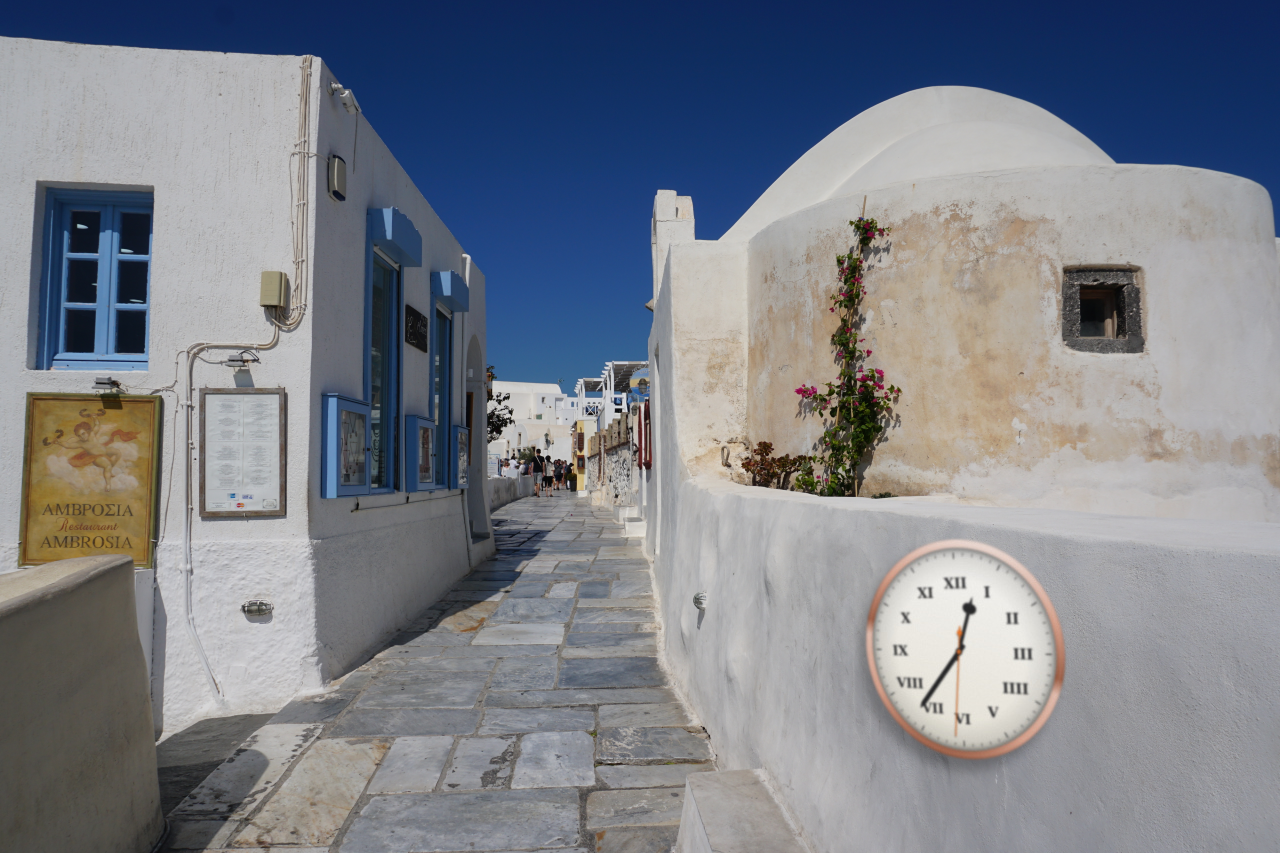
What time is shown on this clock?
12:36:31
